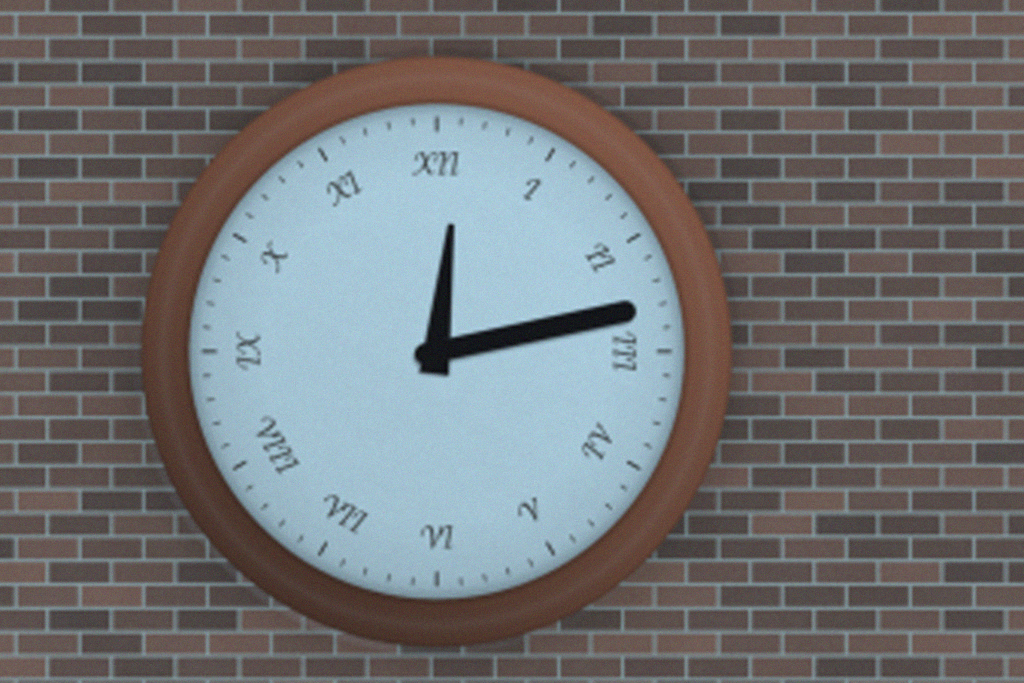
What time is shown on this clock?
12:13
